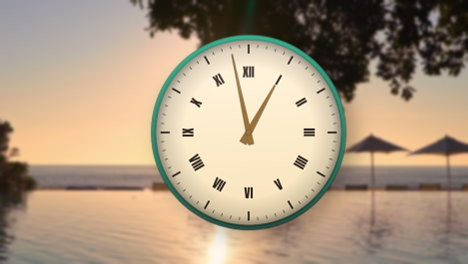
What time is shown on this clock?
12:58
